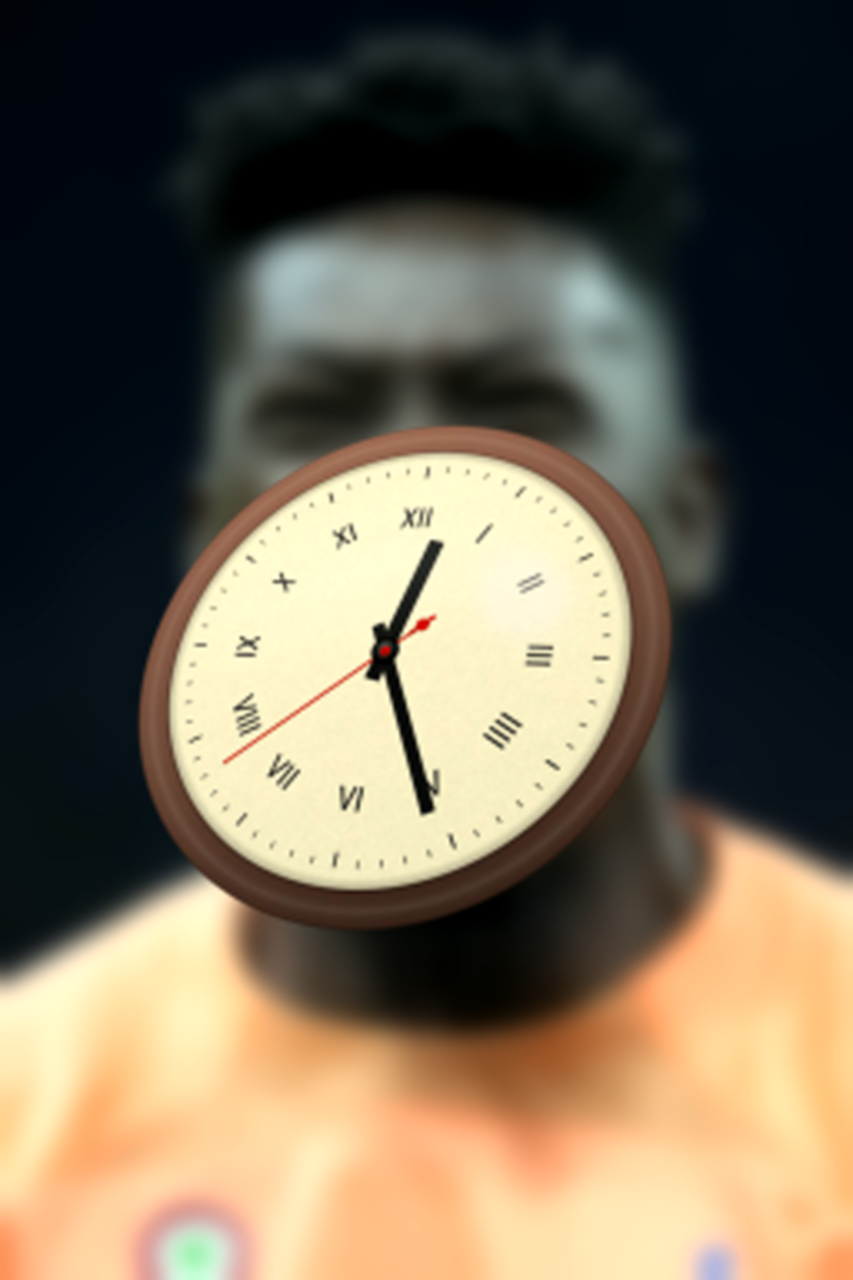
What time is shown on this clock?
12:25:38
